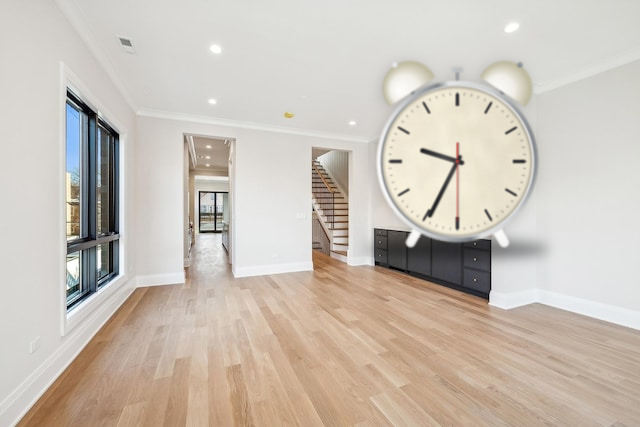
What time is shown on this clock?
9:34:30
